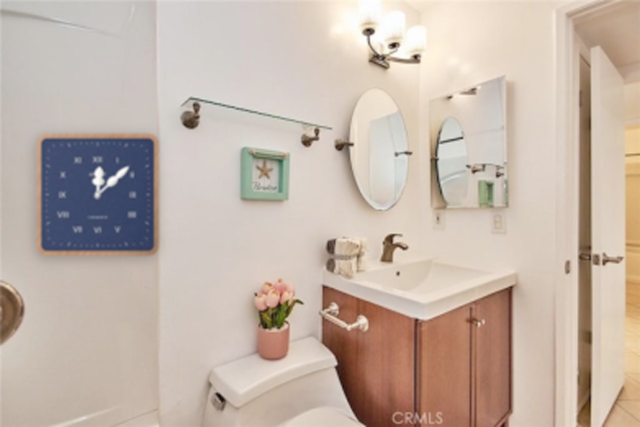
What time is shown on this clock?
12:08
